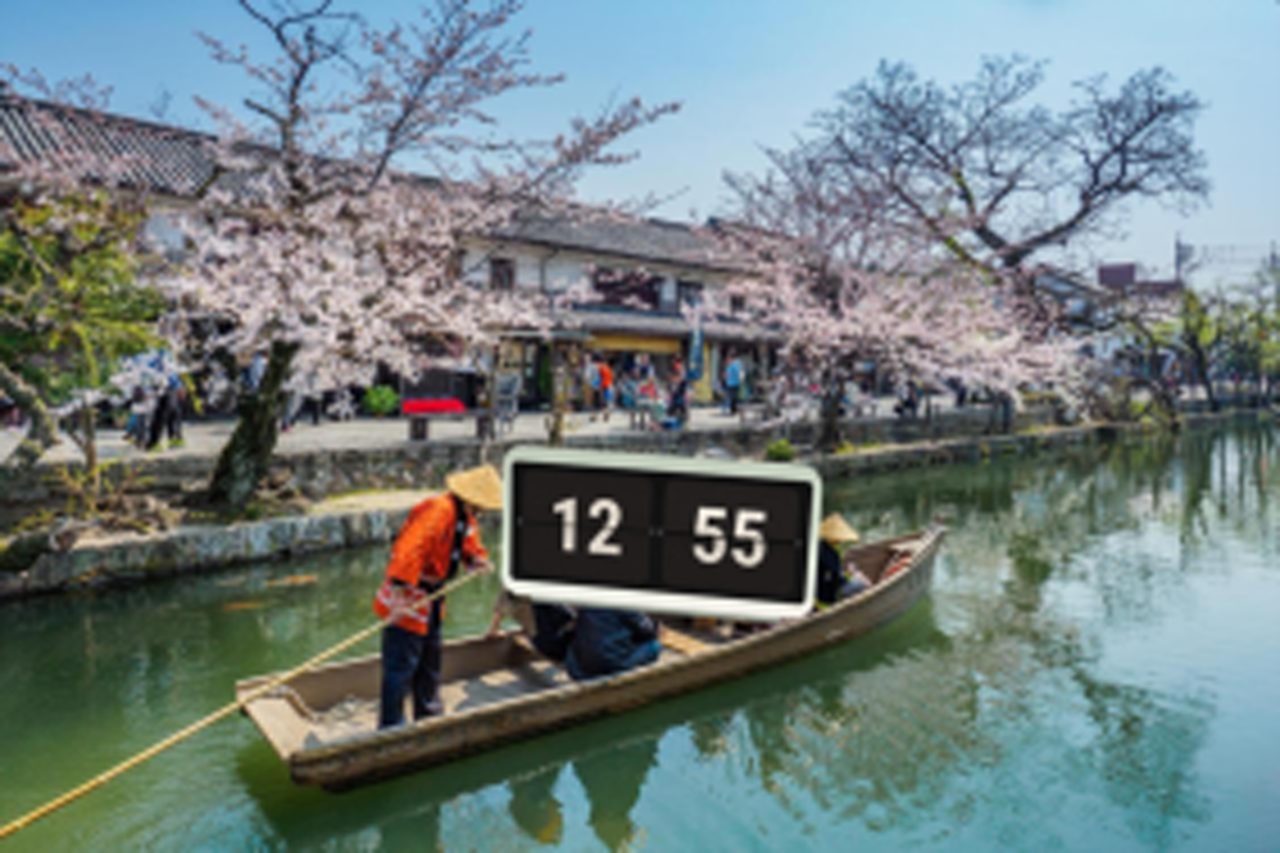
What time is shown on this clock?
12:55
